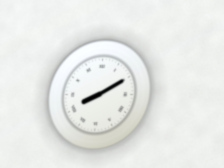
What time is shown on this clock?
8:10
